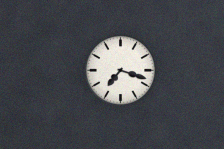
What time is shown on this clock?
7:18
